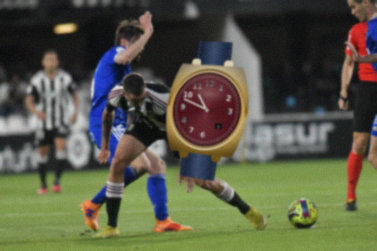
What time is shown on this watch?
10:48
